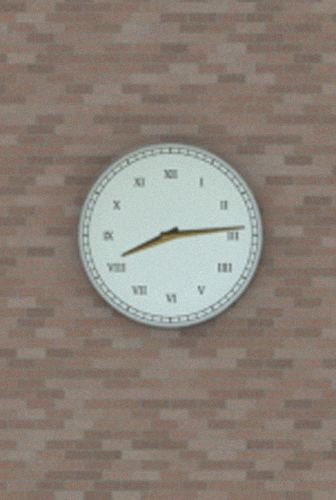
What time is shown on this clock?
8:14
